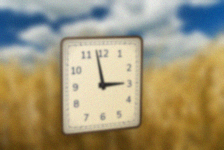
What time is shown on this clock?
2:58
